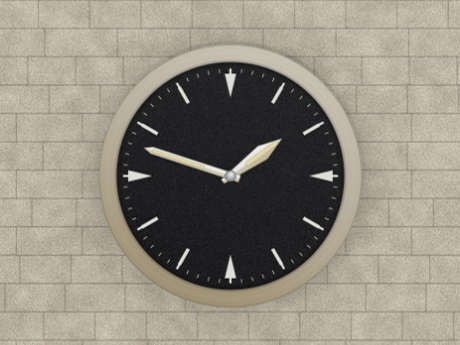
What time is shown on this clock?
1:48
